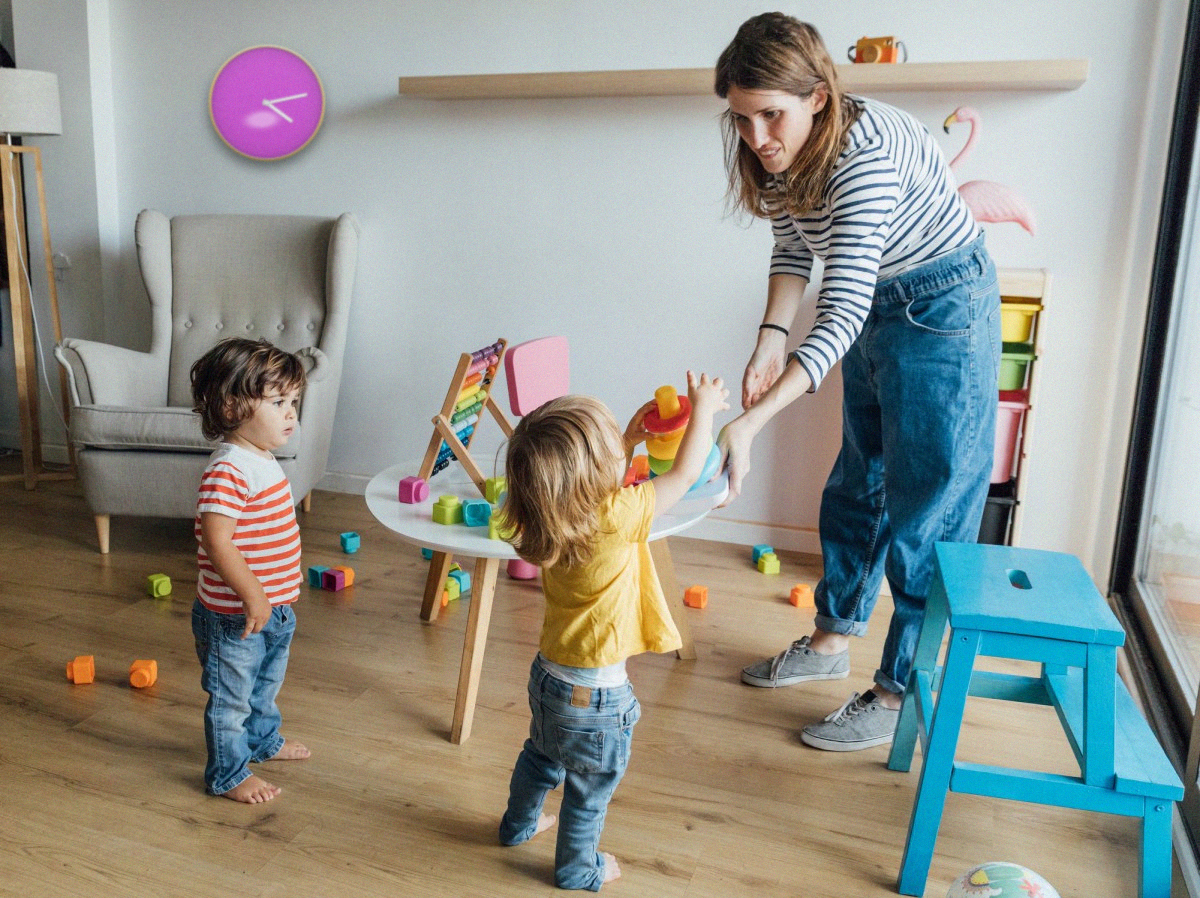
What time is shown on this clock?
4:13
